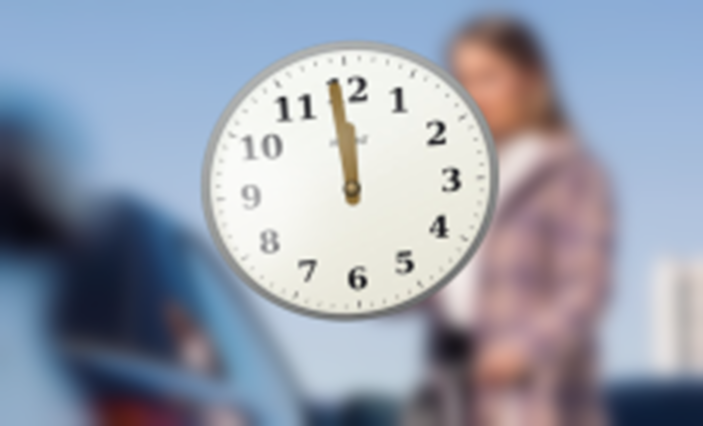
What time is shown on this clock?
11:59
